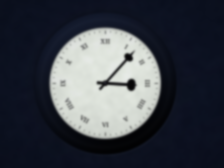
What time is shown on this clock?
3:07
